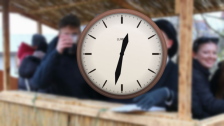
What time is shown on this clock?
12:32
